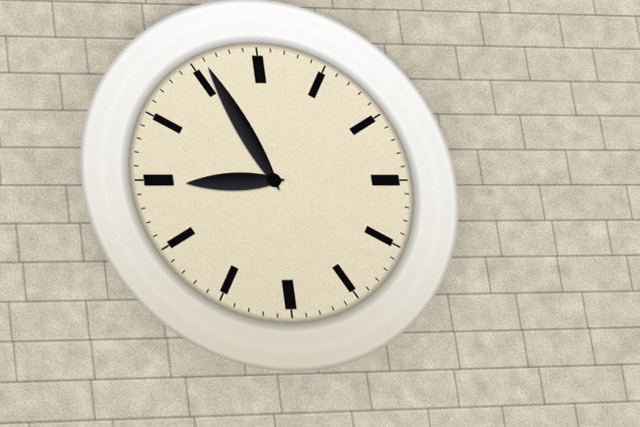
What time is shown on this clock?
8:56
